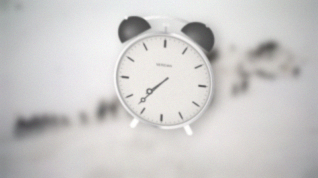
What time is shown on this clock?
7:37
